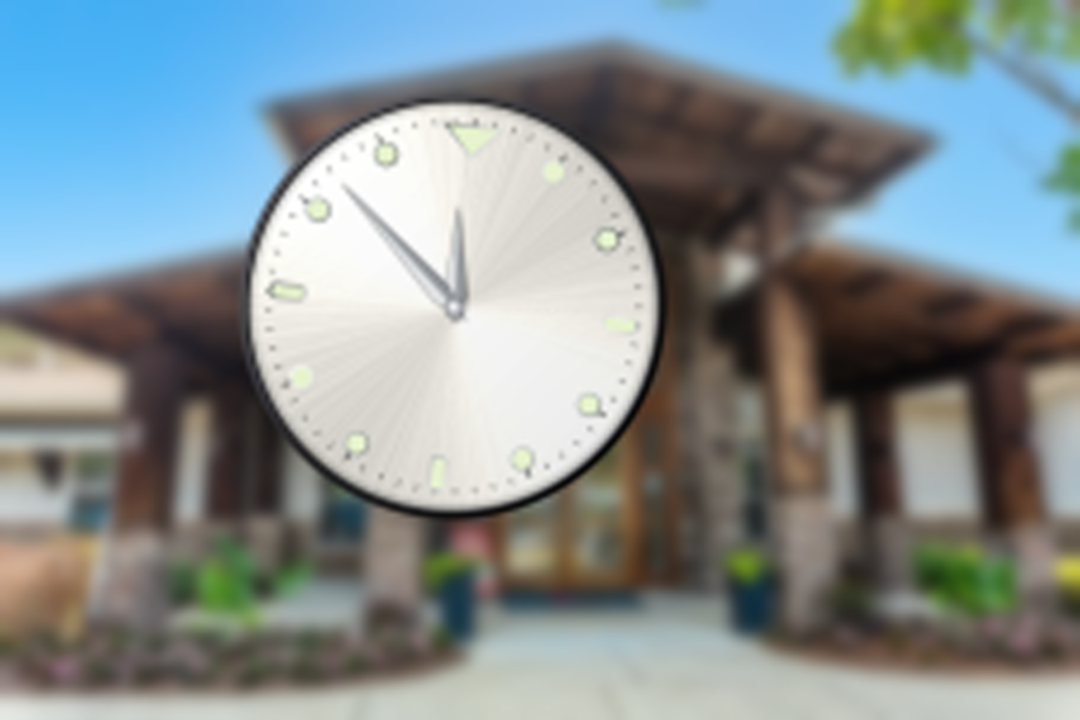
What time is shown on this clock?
11:52
